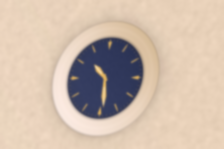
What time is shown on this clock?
10:29
